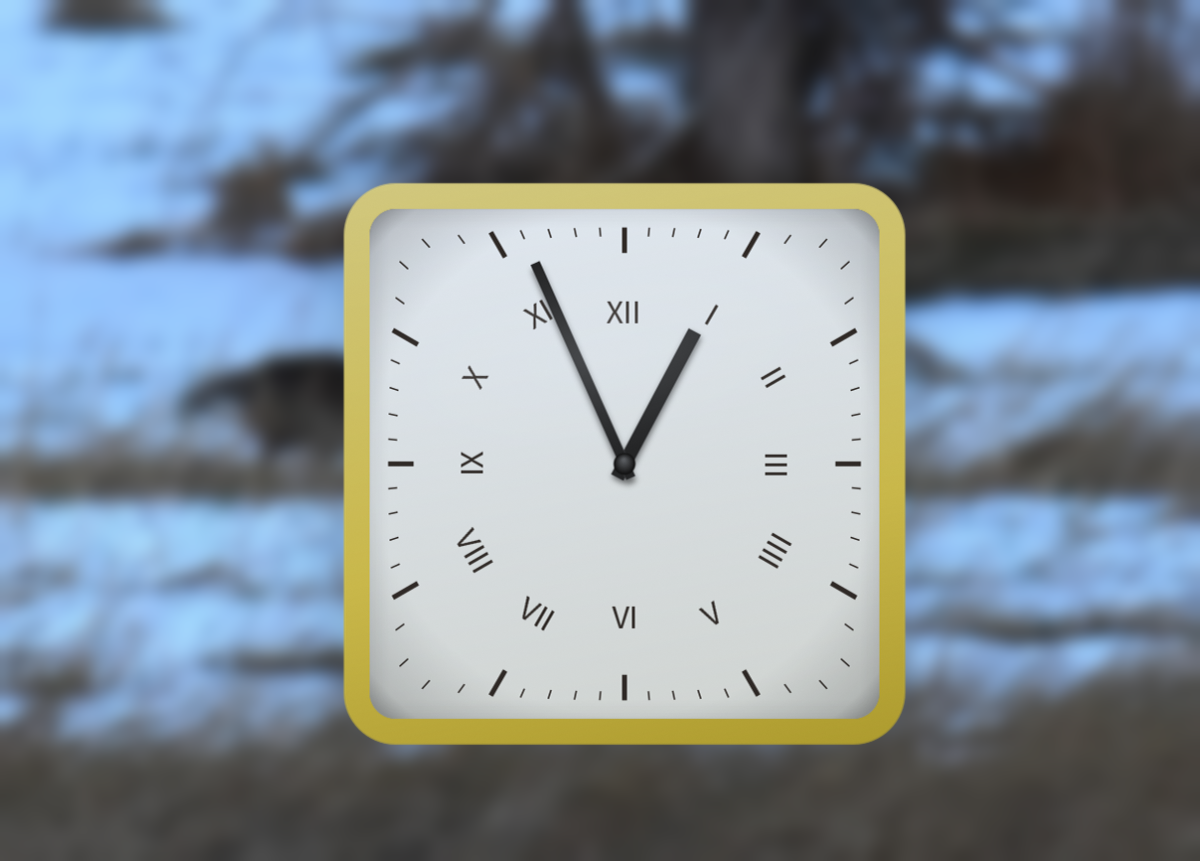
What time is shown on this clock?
12:56
